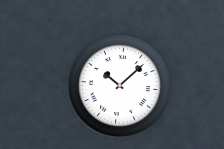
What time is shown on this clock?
10:07
